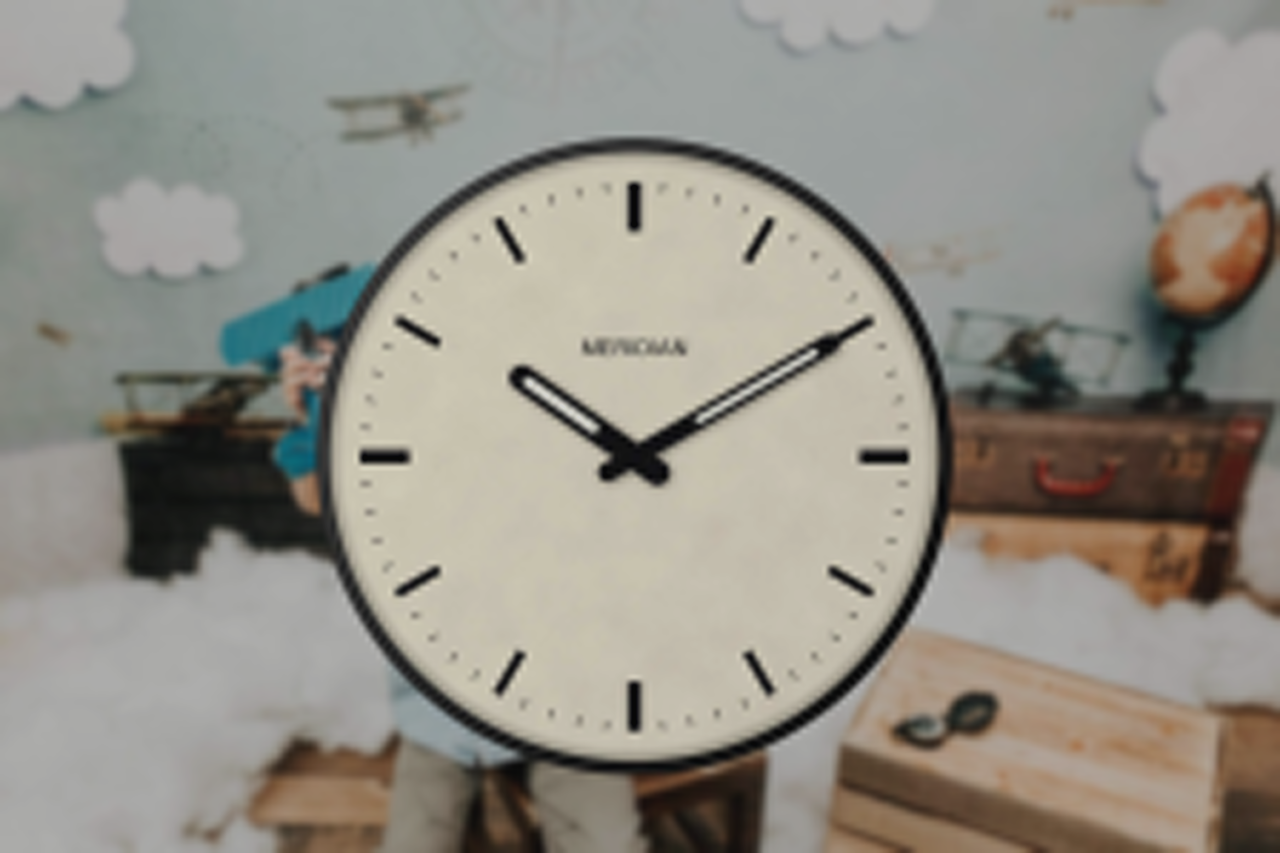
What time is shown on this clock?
10:10
